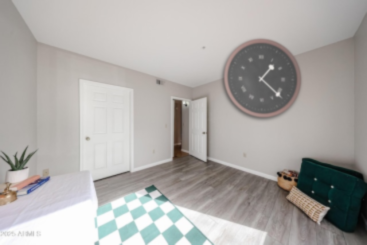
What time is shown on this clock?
1:22
